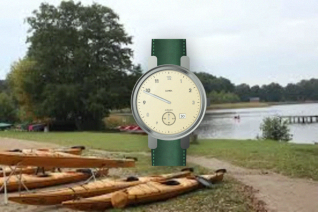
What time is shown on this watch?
9:49
